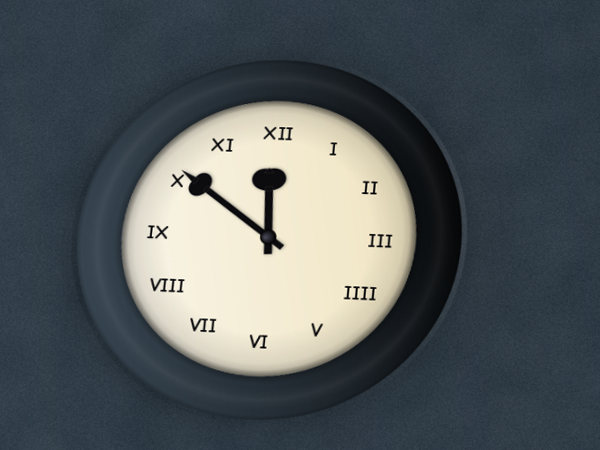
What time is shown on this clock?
11:51
